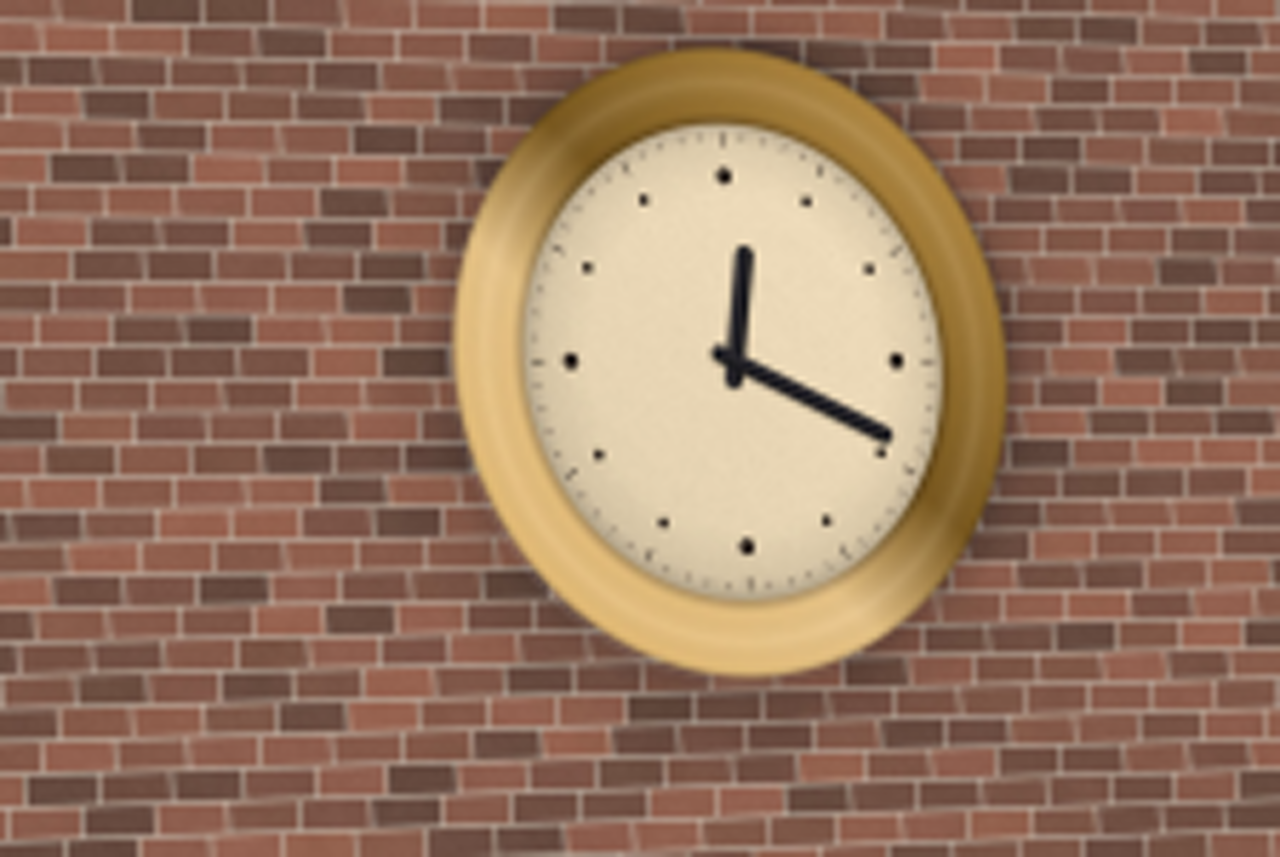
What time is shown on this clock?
12:19
